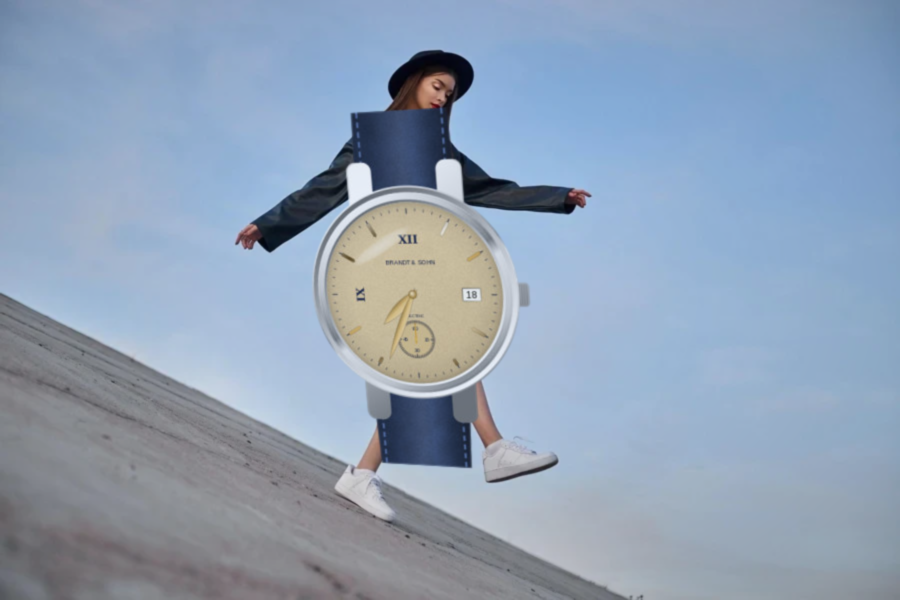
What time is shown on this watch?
7:34
